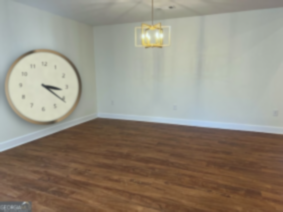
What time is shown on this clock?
3:21
